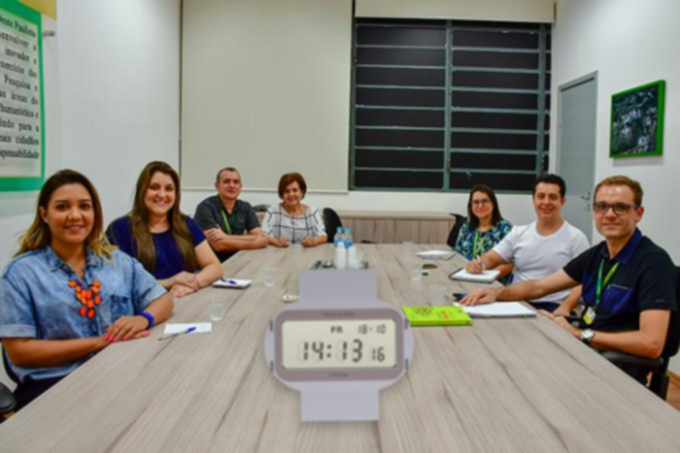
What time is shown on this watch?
14:13:16
